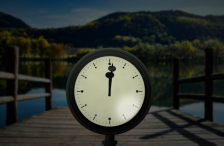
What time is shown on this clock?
12:01
